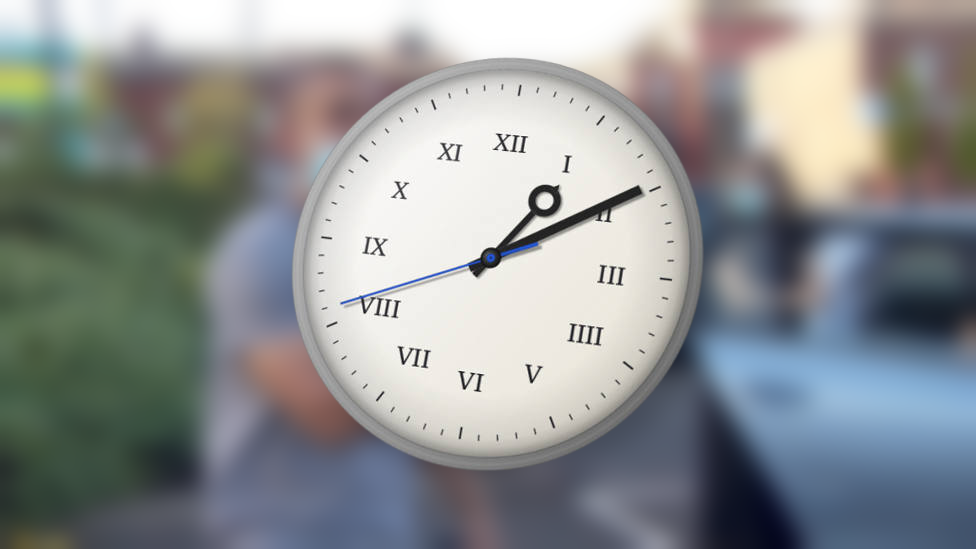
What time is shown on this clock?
1:09:41
